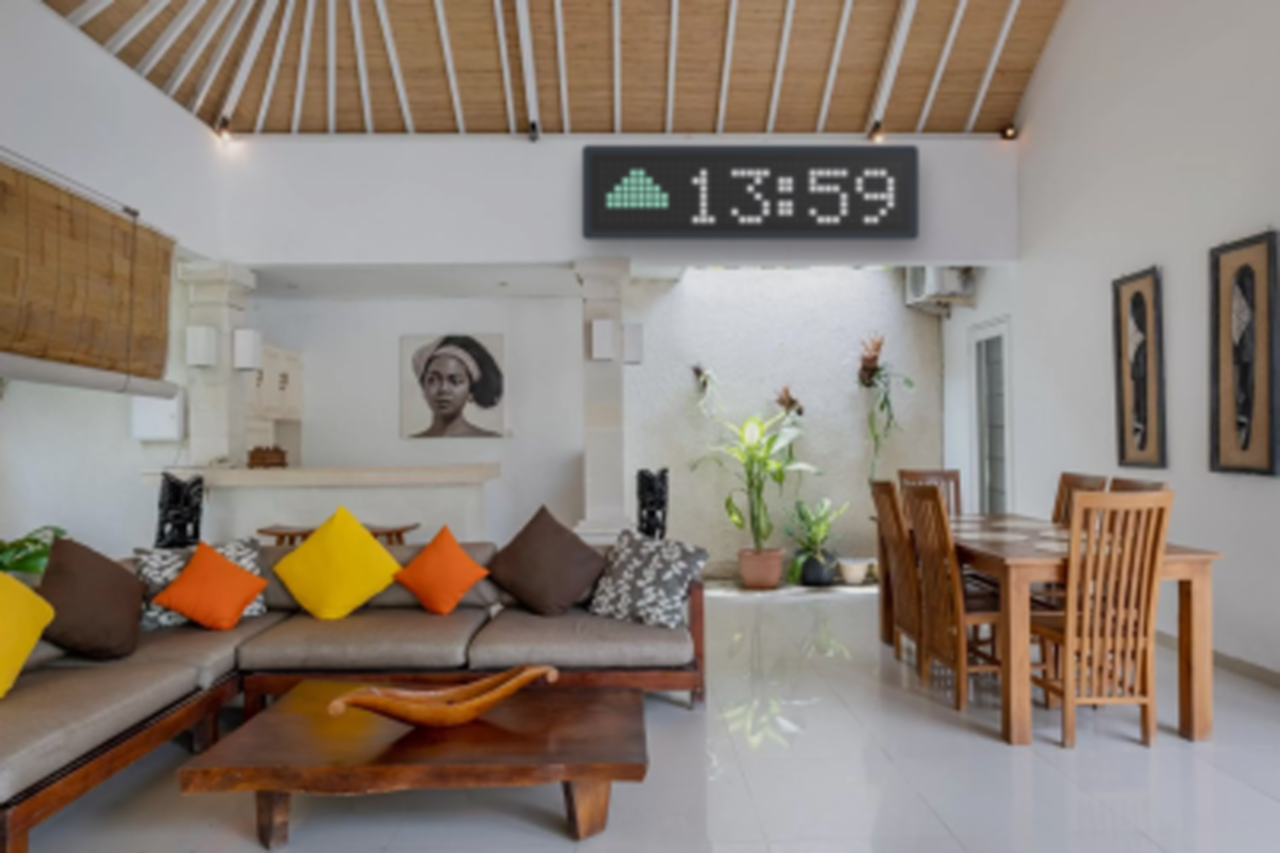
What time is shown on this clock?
13:59
